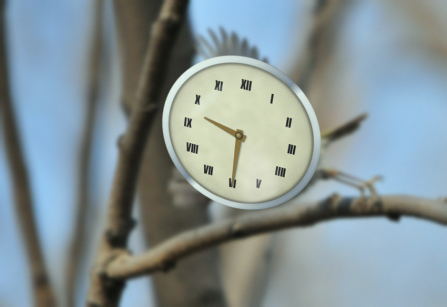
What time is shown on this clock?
9:30
